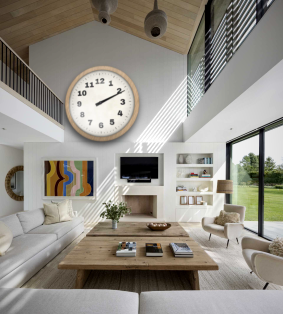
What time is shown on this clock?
2:11
